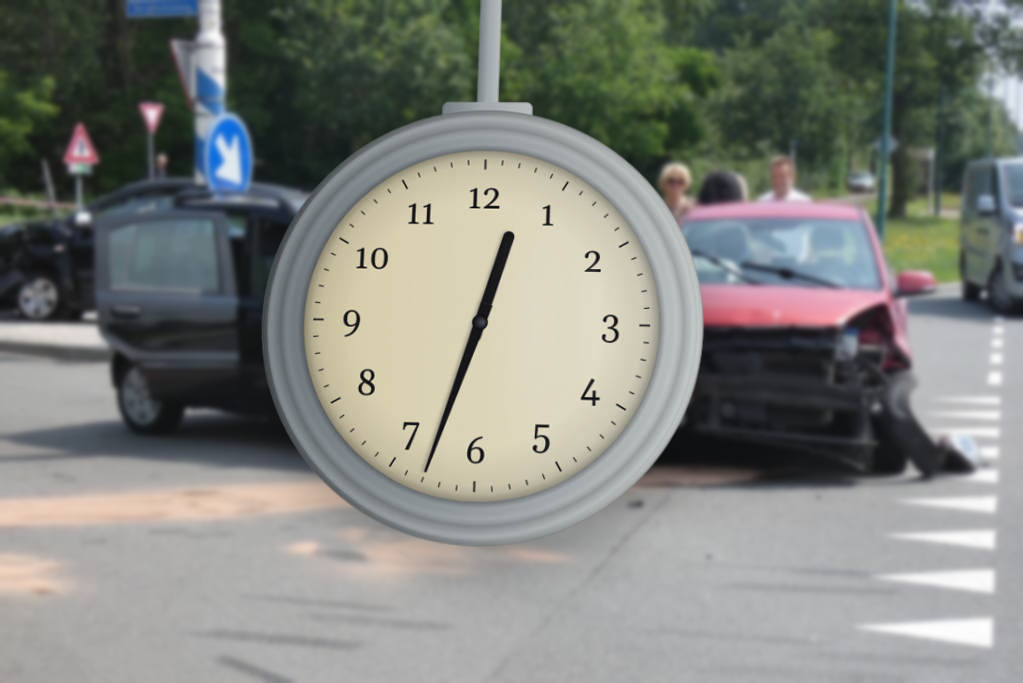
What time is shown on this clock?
12:33
